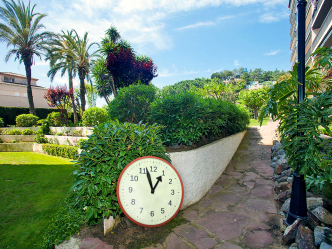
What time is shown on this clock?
12:57
